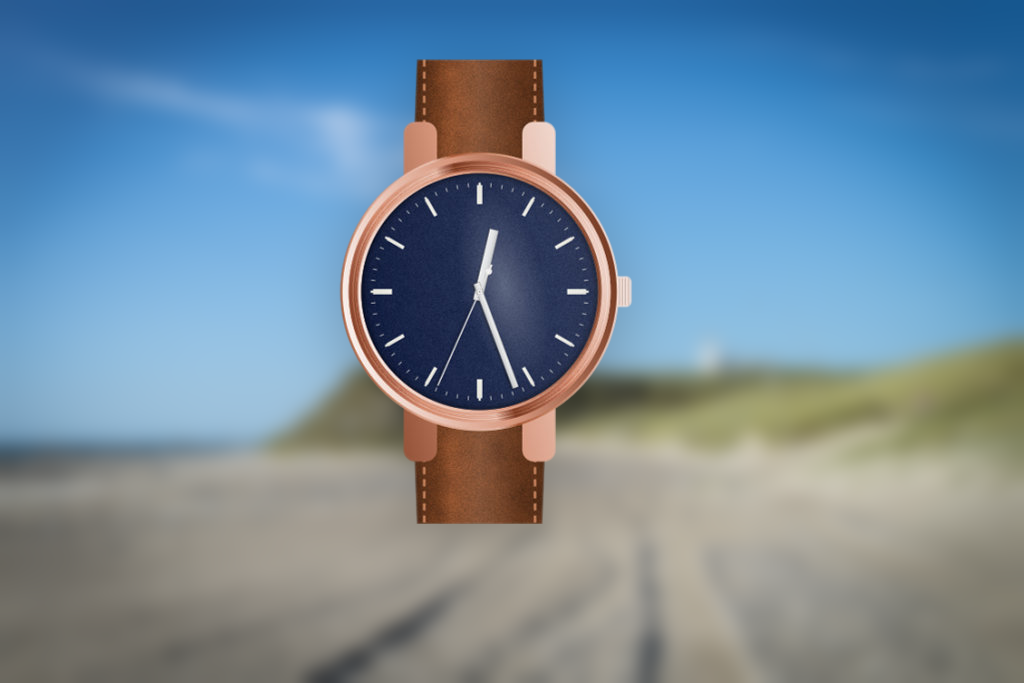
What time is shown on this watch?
12:26:34
